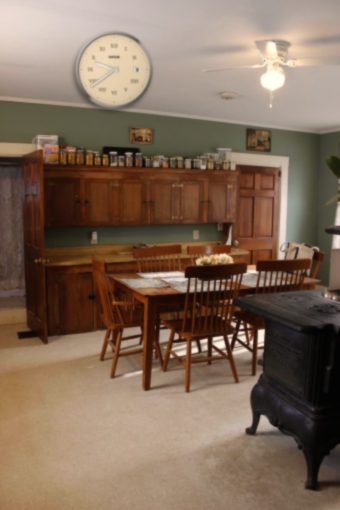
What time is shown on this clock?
9:39
